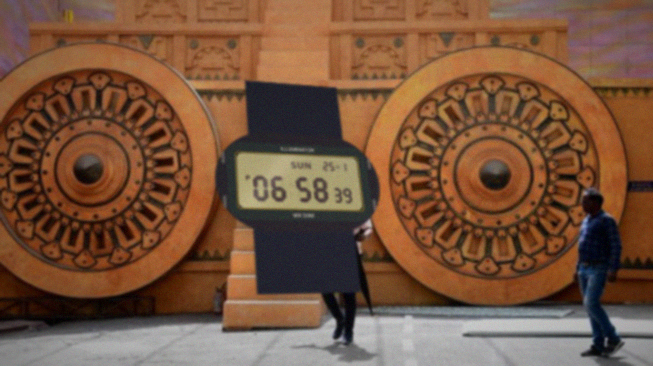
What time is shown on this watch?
6:58:39
